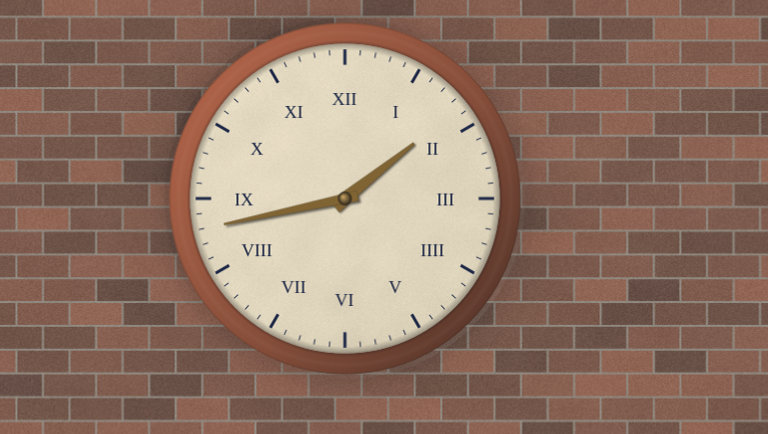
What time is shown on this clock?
1:43
